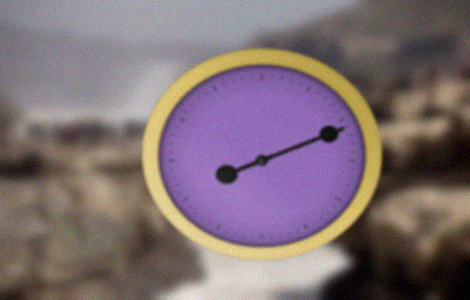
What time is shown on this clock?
8:11
